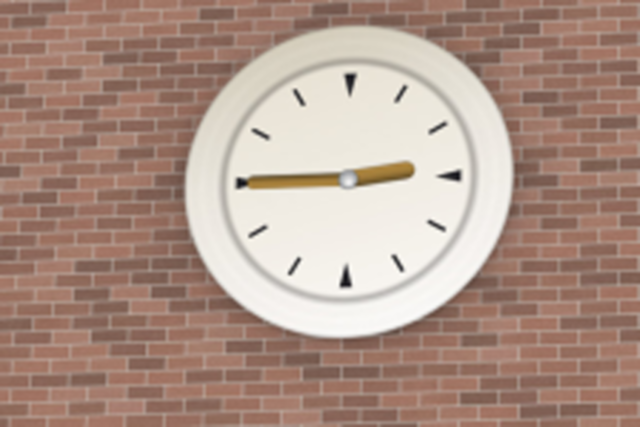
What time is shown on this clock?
2:45
